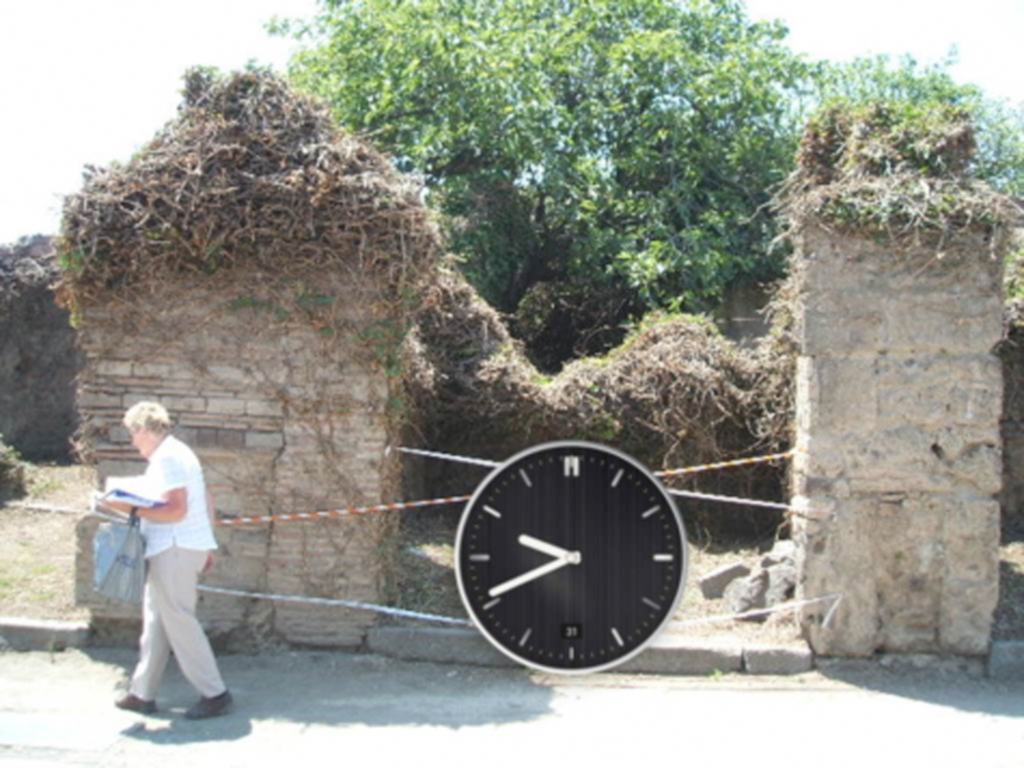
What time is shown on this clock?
9:41
